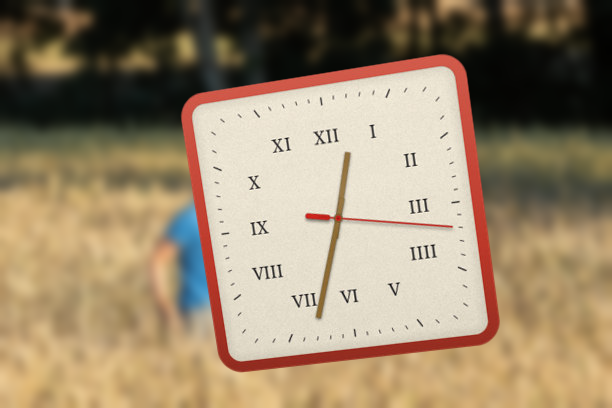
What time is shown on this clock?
12:33:17
